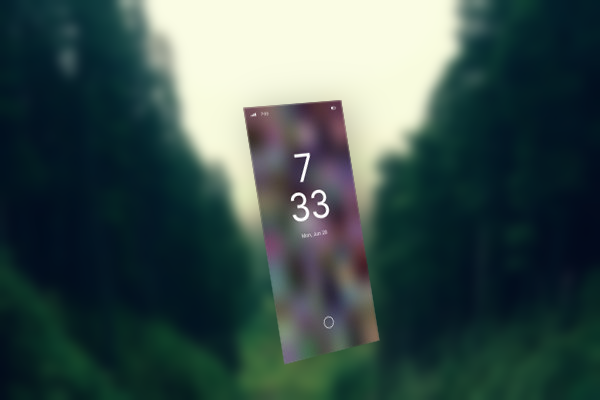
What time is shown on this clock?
7:33
